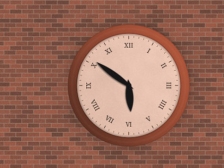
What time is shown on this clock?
5:51
